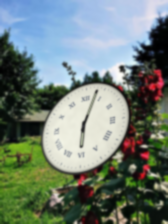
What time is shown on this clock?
6:03
